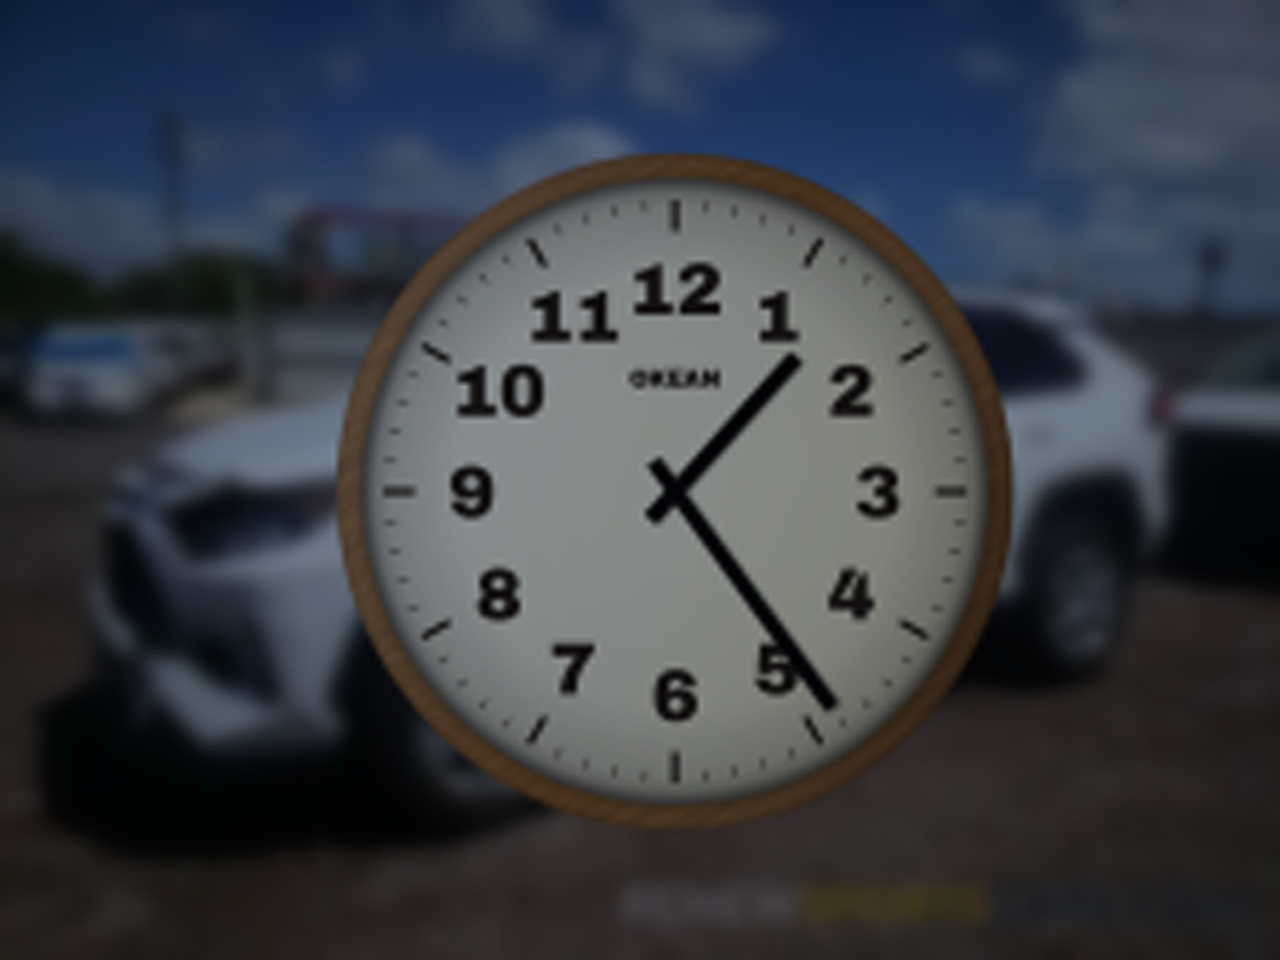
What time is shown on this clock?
1:24
